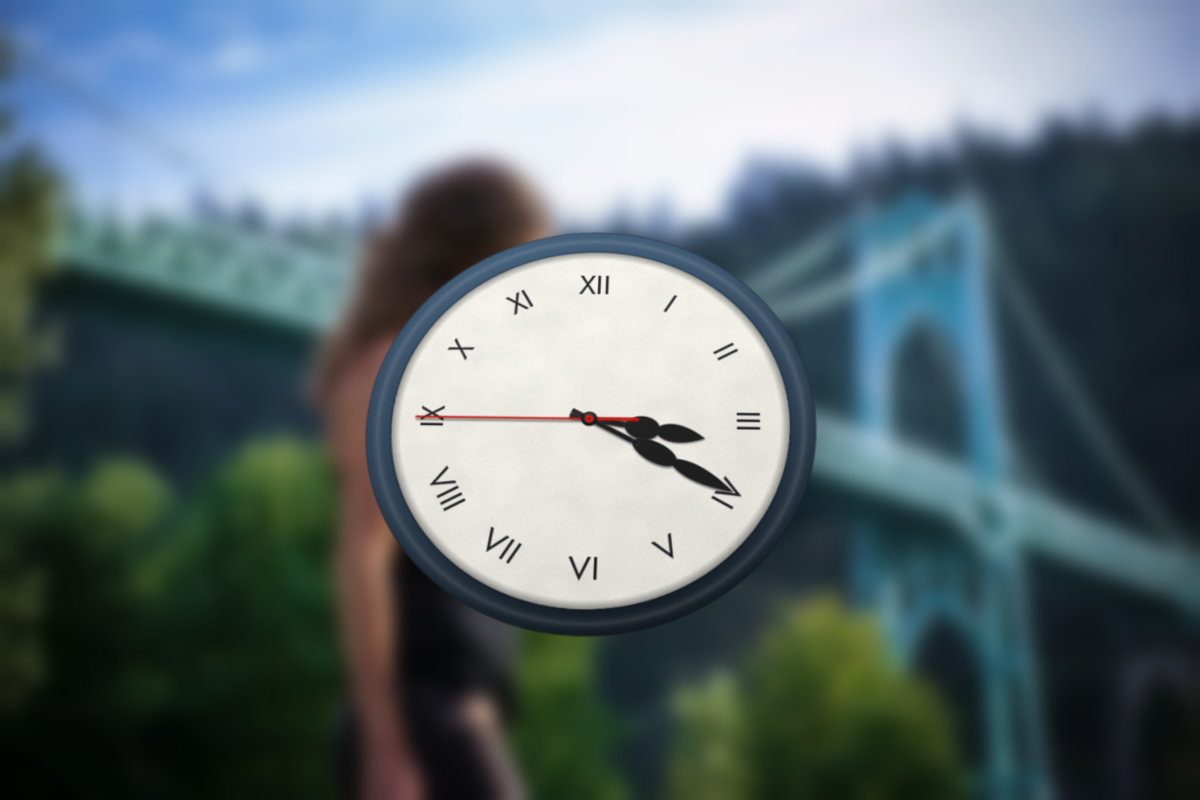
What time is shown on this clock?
3:19:45
